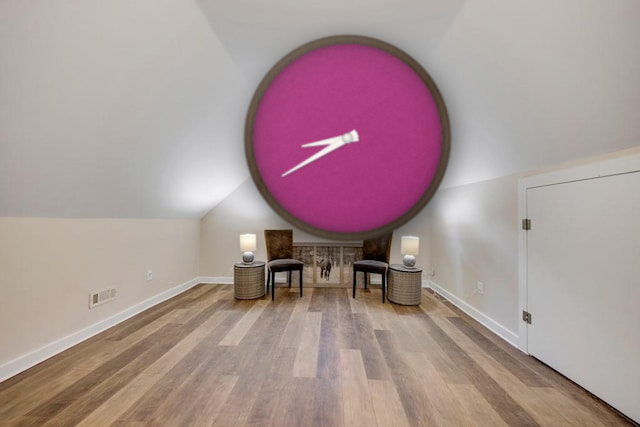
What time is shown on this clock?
8:40
